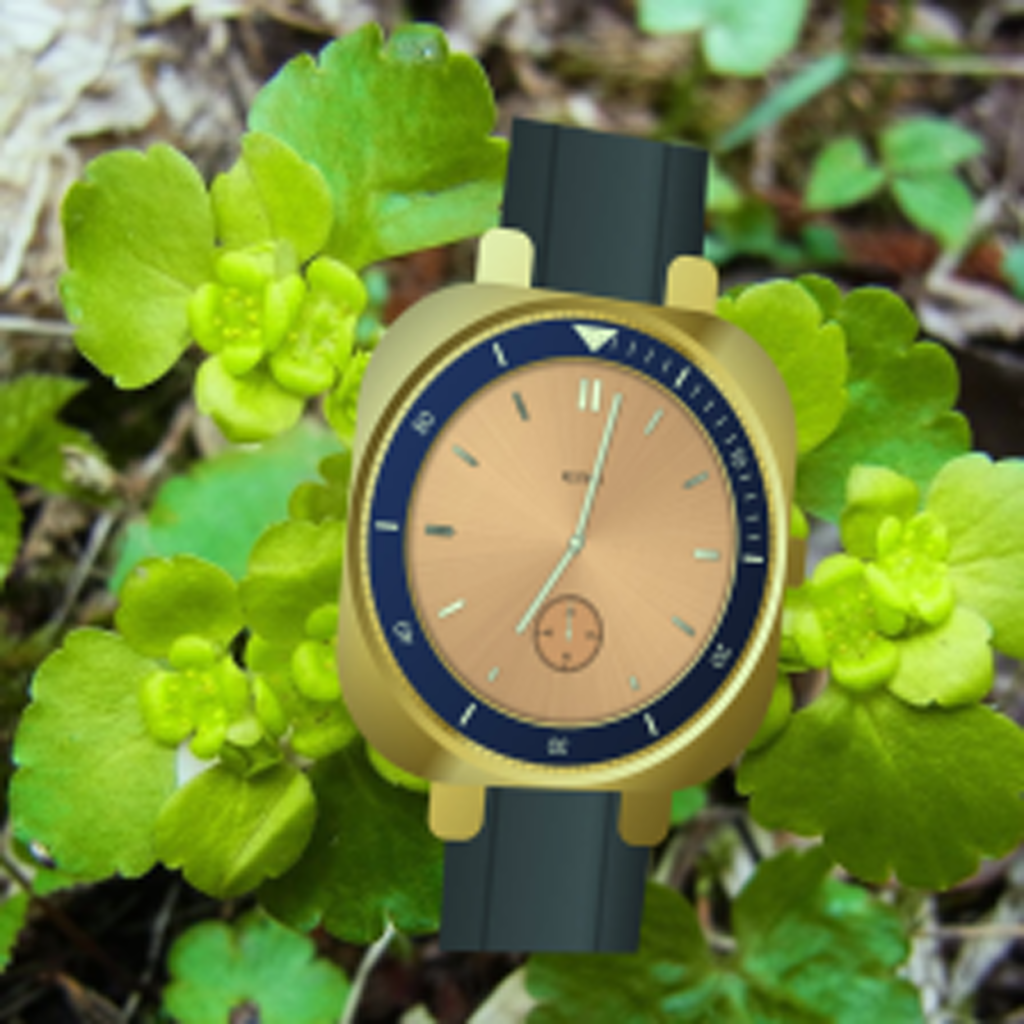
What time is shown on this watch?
7:02
